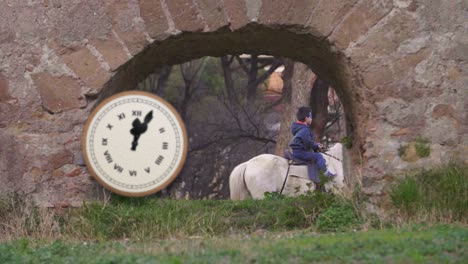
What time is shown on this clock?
12:04
